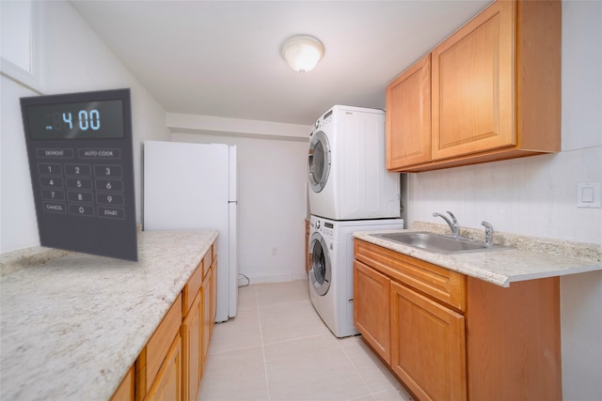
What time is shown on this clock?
4:00
